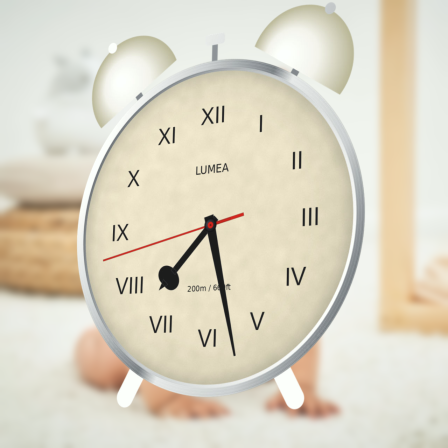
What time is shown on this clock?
7:27:43
